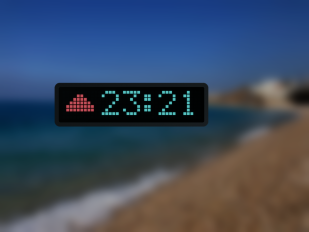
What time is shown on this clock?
23:21
